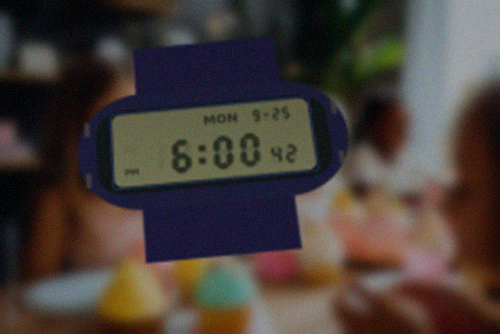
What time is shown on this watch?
6:00:42
